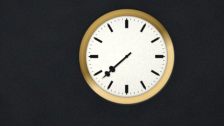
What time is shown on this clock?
7:38
